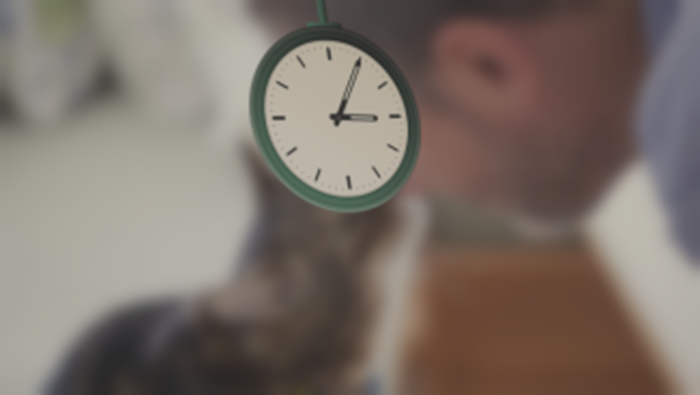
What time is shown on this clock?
3:05
